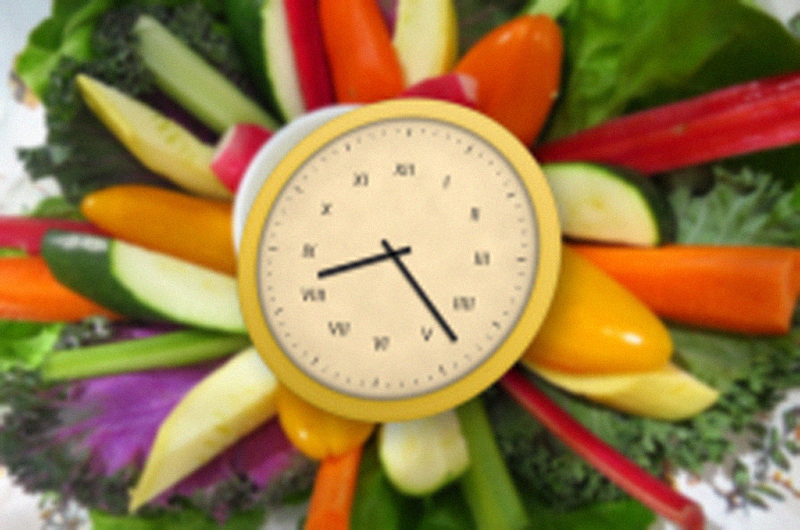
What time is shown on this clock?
8:23
